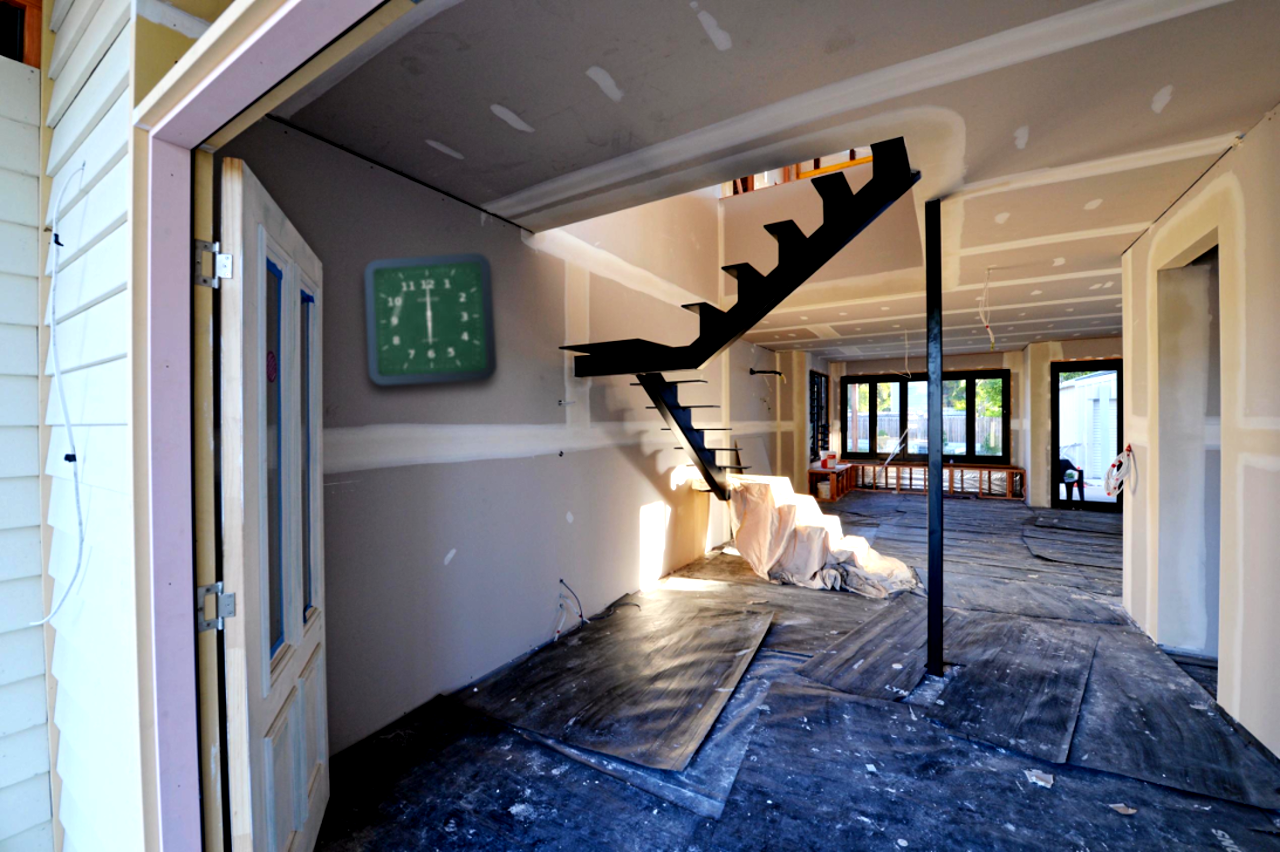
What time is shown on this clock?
6:00
